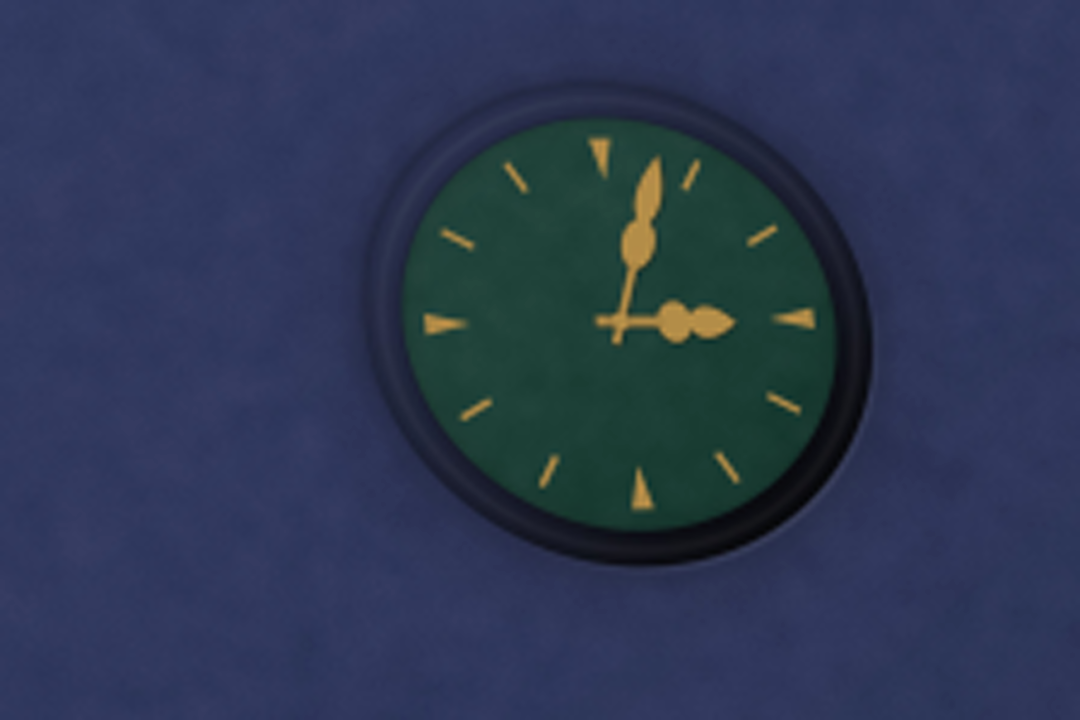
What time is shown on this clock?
3:03
